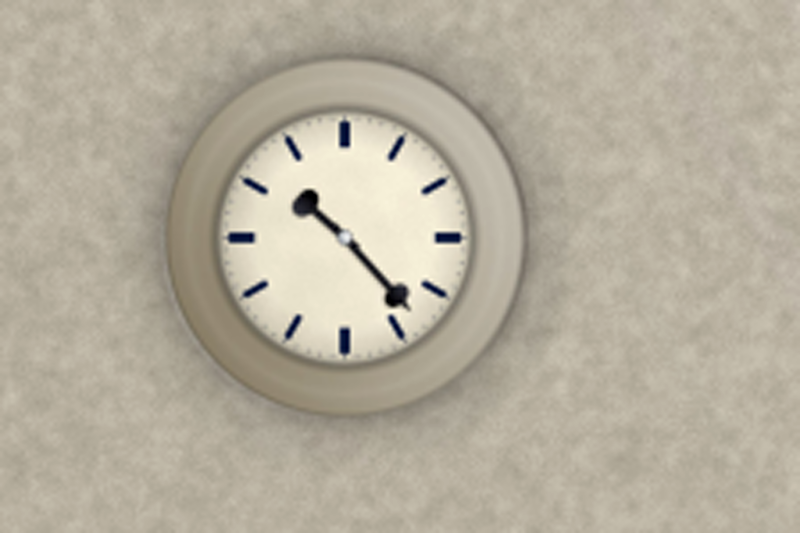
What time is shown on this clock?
10:23
